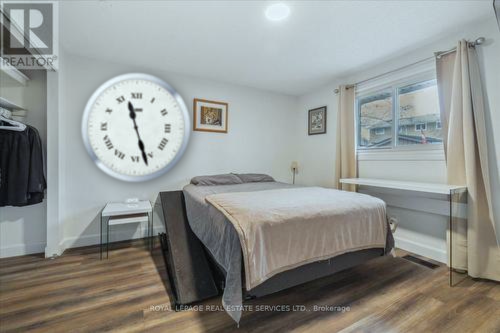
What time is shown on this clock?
11:27
